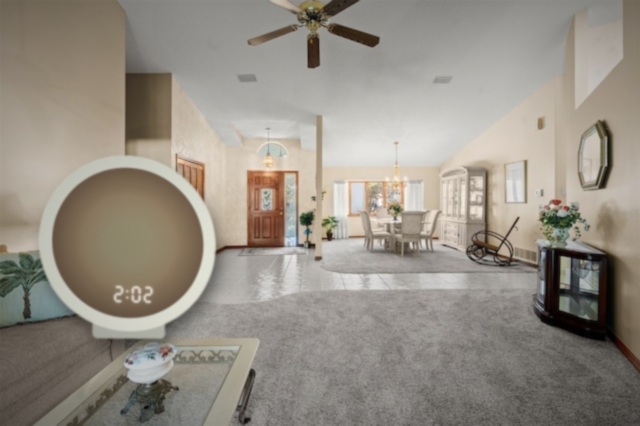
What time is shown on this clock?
2:02
